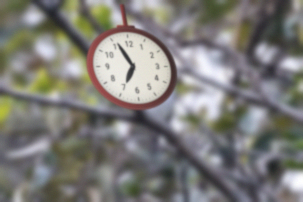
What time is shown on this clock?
6:56
